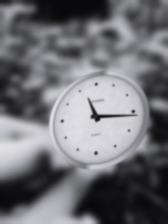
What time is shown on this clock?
11:16
